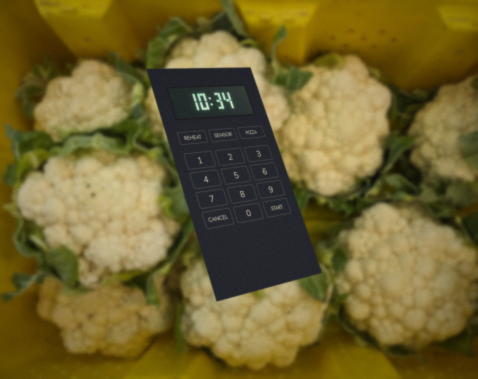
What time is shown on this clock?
10:34
